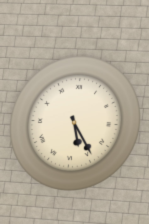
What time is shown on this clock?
5:24
